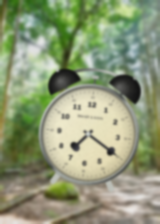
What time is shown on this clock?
7:20
